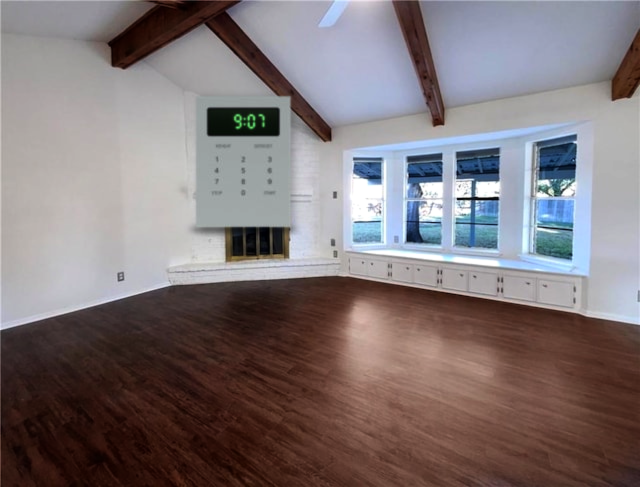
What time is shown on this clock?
9:07
